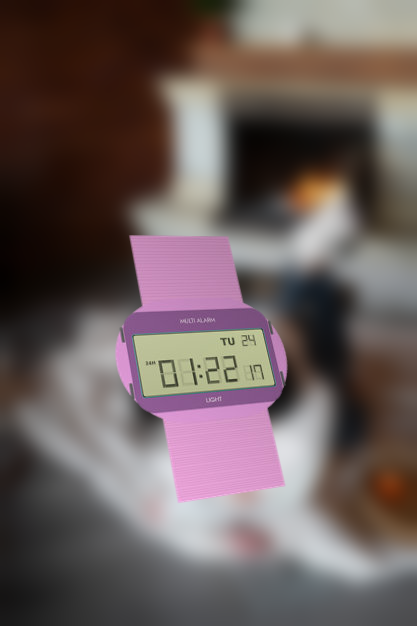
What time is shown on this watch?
1:22:17
